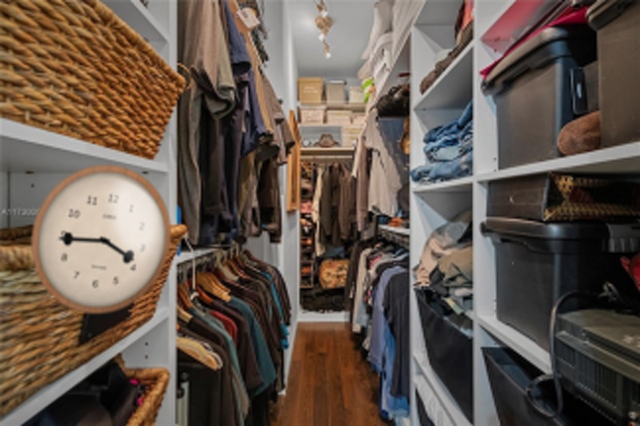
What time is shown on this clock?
3:44
